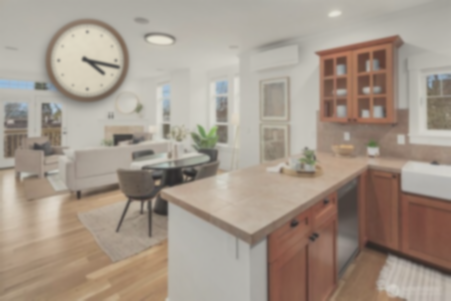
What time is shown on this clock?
4:17
